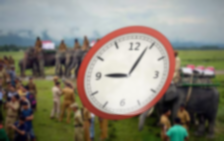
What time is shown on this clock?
9:04
